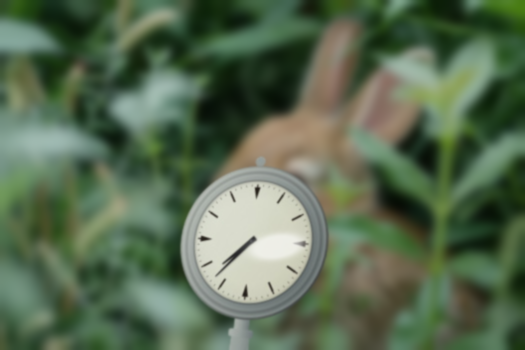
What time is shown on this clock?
7:37
